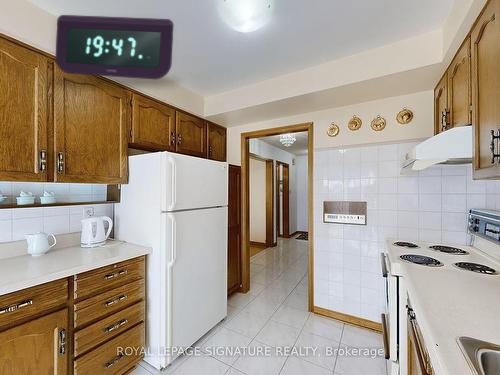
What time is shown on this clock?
19:47
